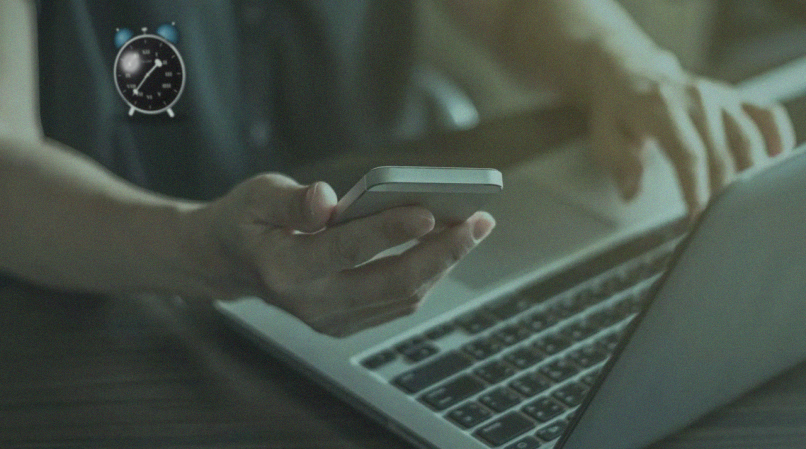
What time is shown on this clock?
1:37
